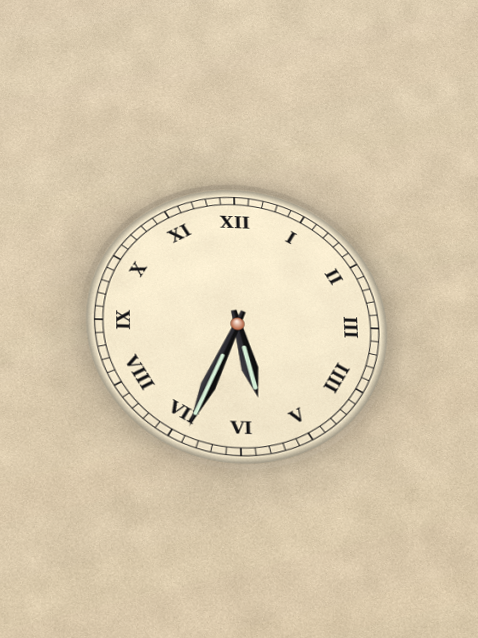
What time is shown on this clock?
5:34
